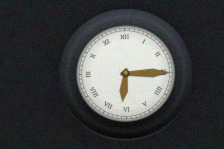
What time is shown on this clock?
6:15
